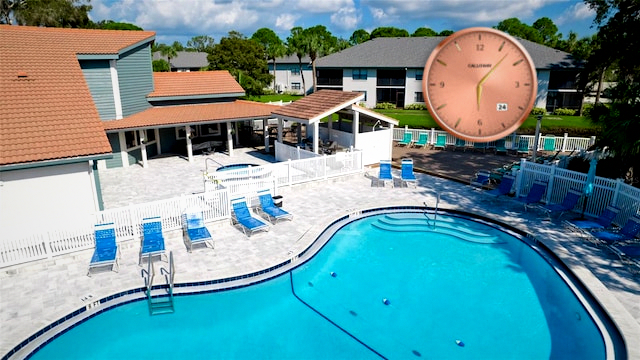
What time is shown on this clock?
6:07
